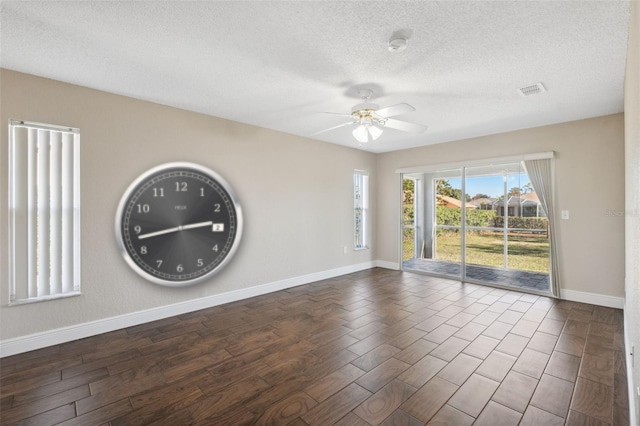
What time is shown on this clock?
2:43
